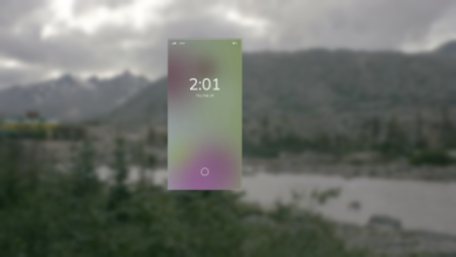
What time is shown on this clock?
2:01
